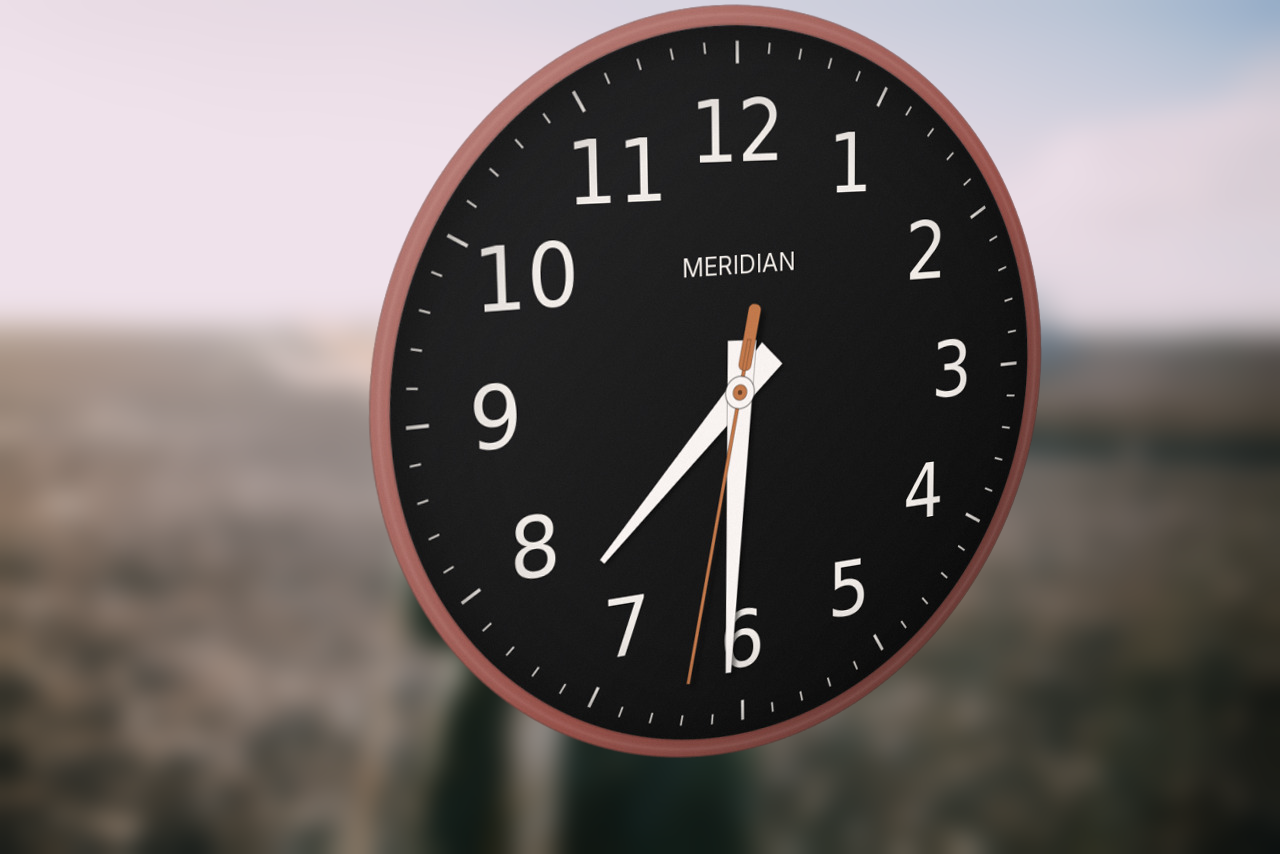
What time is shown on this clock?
7:30:32
